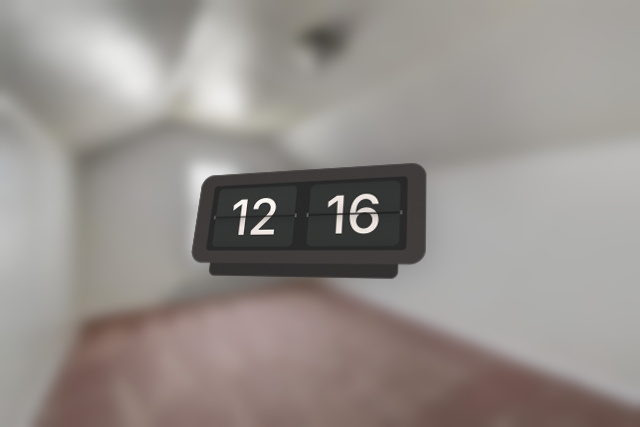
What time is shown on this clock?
12:16
